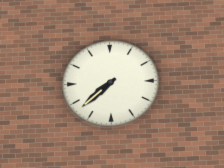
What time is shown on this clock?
7:38
